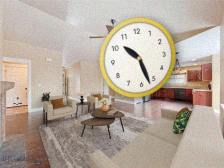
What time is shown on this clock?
10:27
